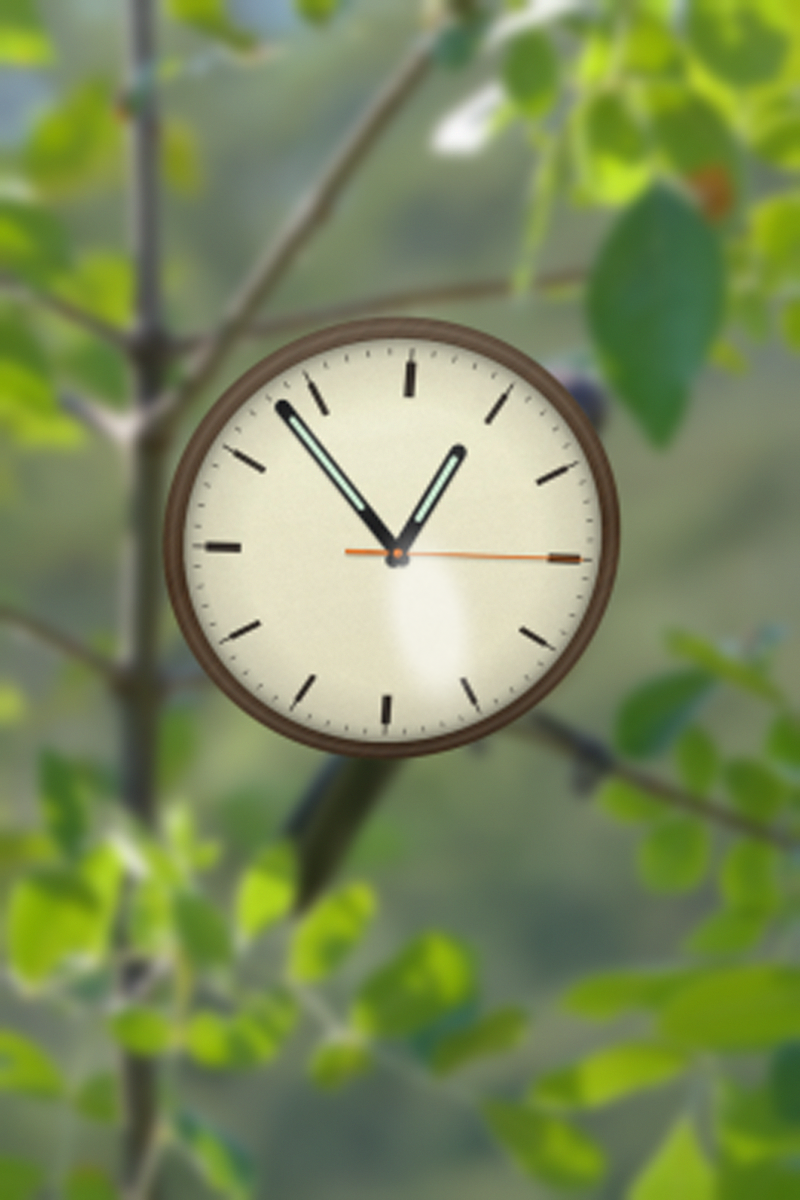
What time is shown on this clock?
12:53:15
